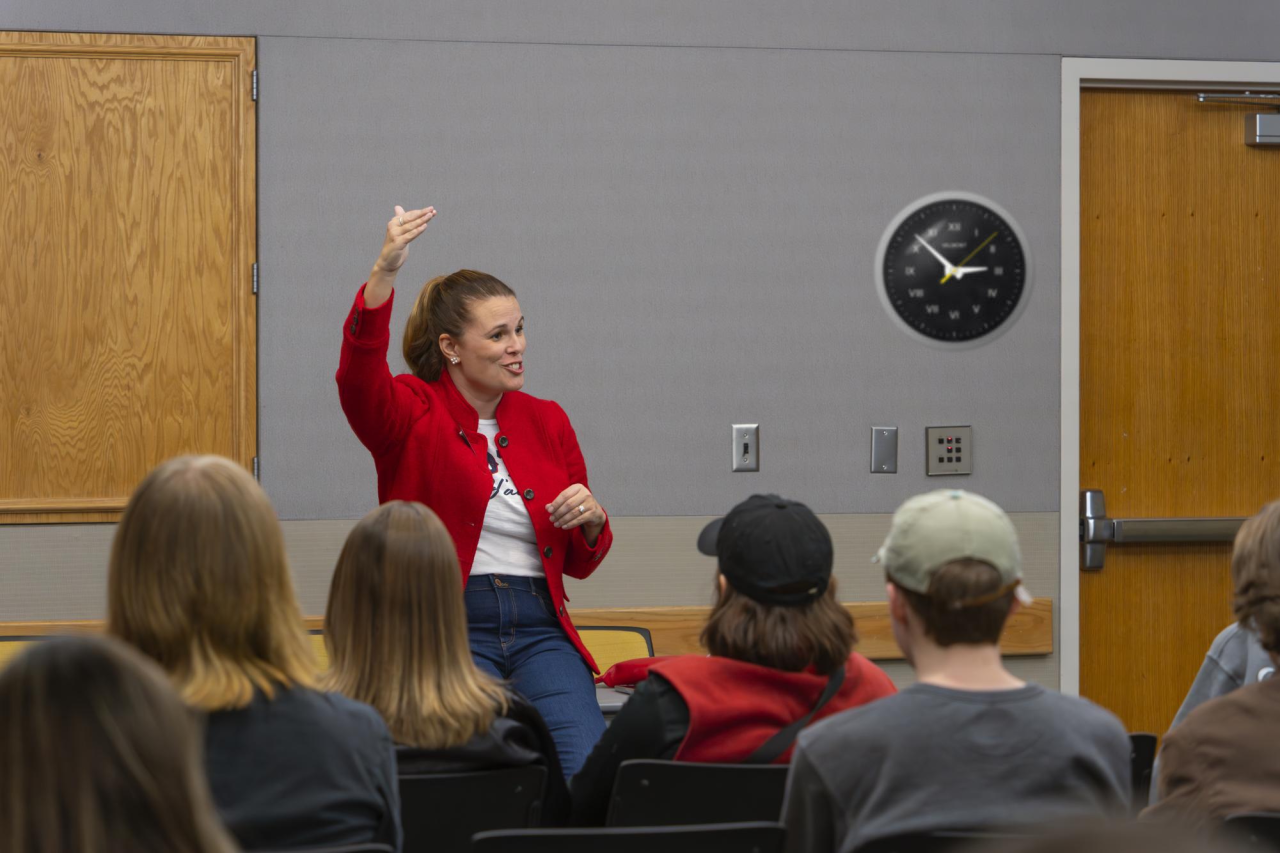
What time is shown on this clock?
2:52:08
